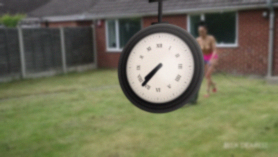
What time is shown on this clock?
7:37
